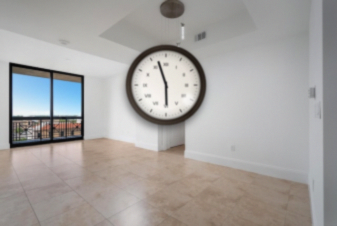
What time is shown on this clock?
5:57
